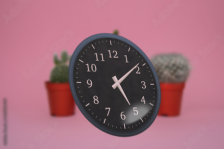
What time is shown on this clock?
5:09
